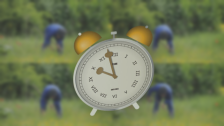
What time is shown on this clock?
9:58
